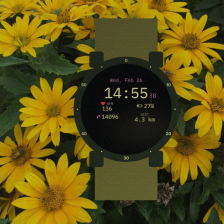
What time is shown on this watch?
14:55
